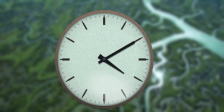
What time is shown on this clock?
4:10
